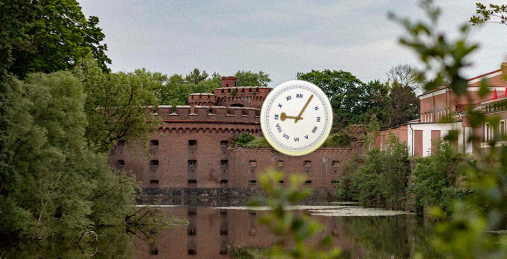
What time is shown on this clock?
9:05
